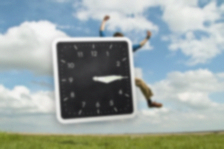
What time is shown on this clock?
3:15
